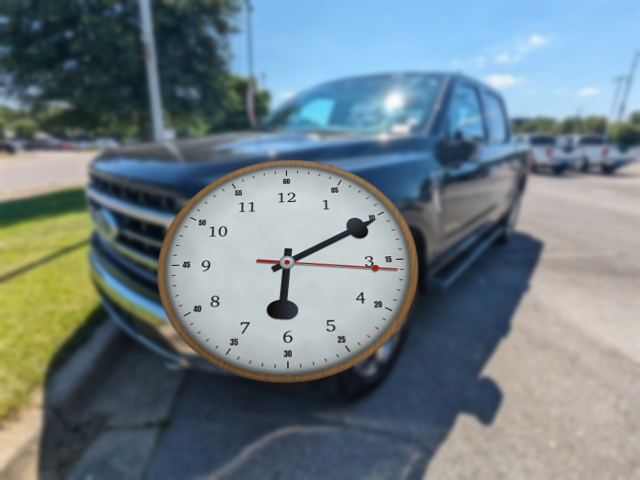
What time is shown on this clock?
6:10:16
